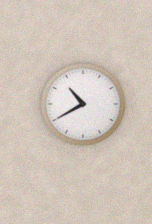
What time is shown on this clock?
10:40
